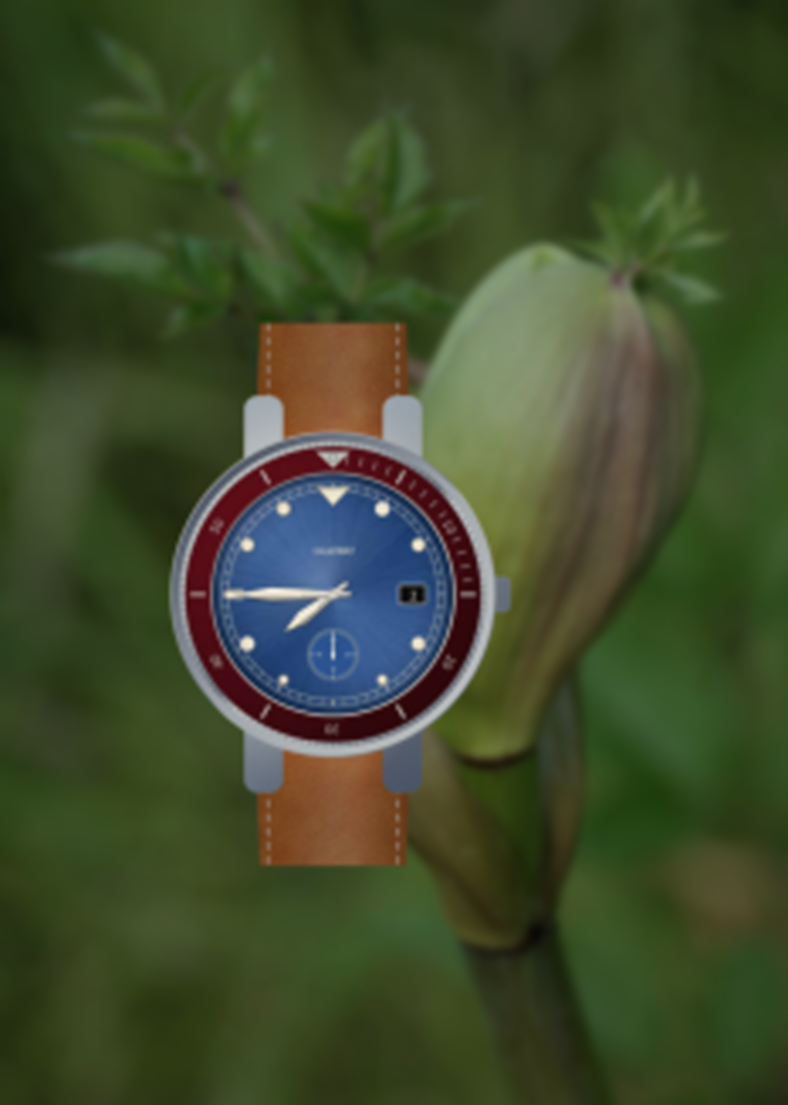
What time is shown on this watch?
7:45
